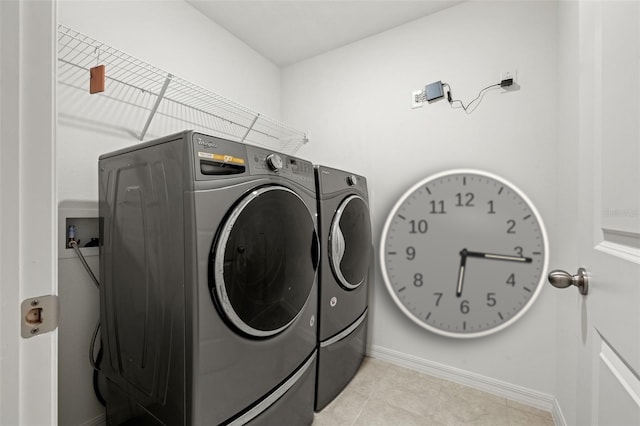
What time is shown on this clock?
6:16
